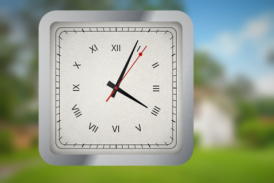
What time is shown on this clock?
4:04:06
